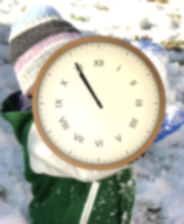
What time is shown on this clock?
10:55
